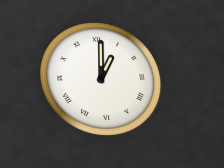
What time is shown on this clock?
1:01
